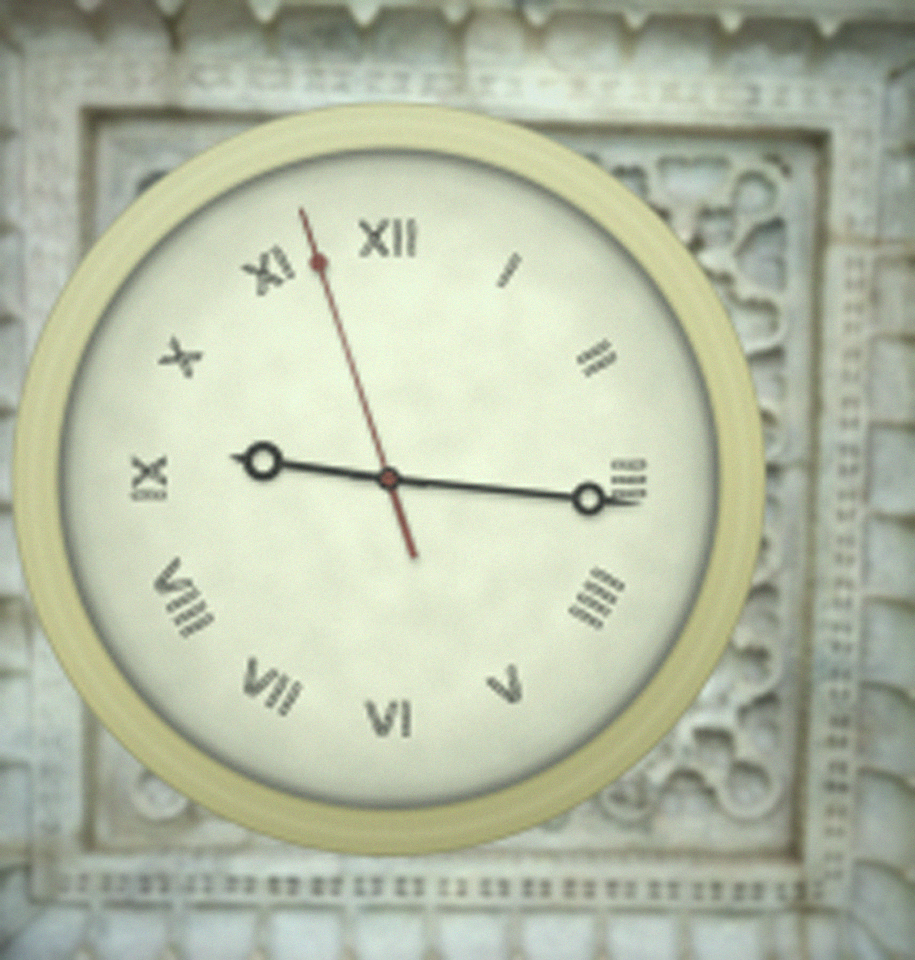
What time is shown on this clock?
9:15:57
